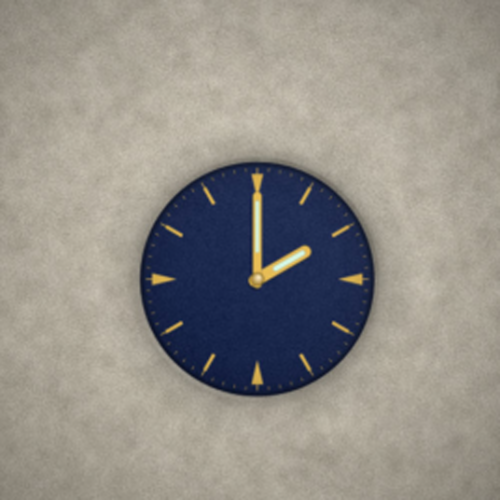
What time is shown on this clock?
2:00
